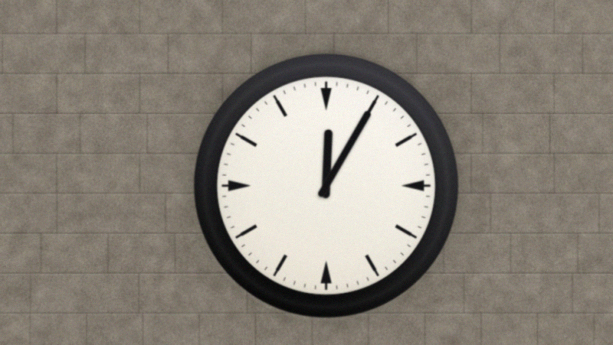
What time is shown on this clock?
12:05
